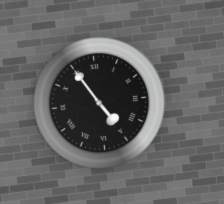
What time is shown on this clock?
4:55
